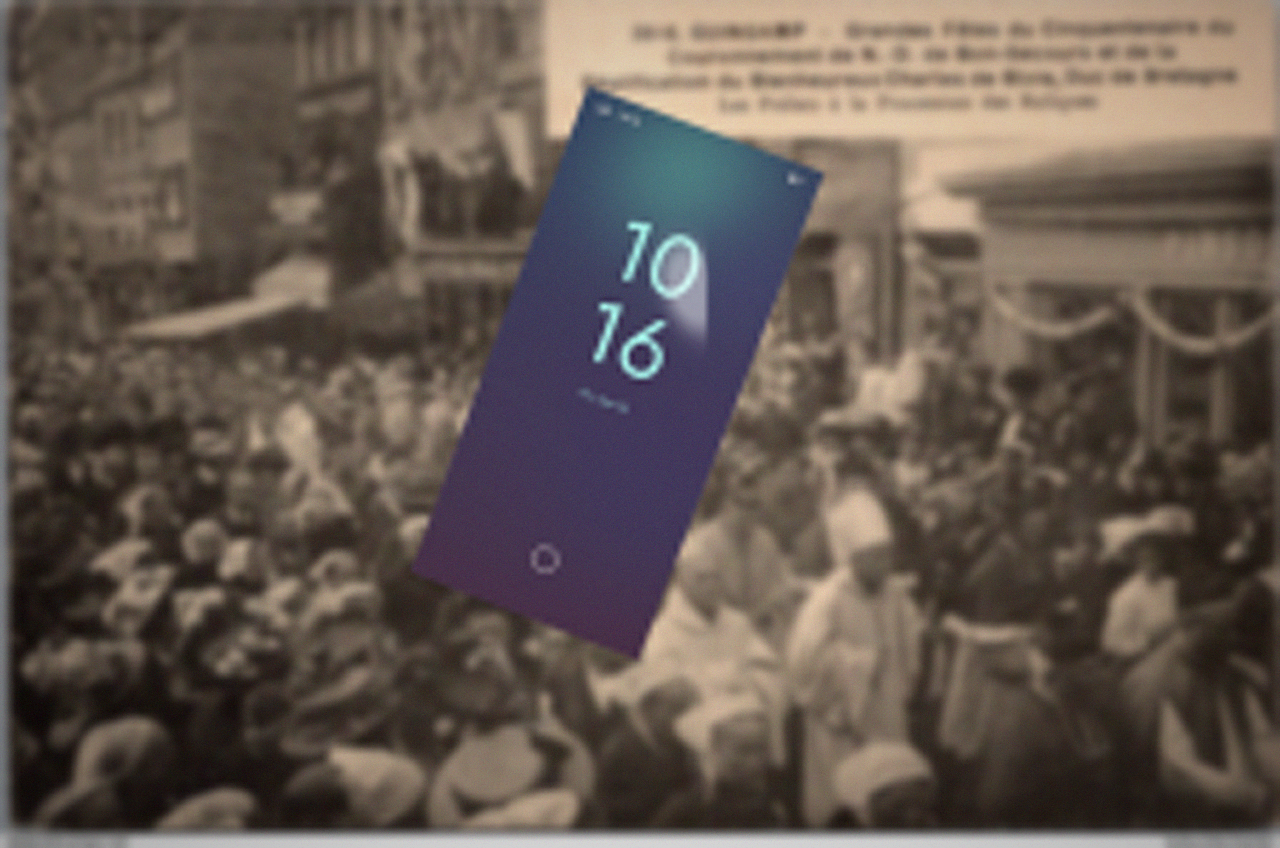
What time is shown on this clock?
10:16
